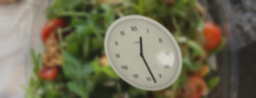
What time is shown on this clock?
12:28
